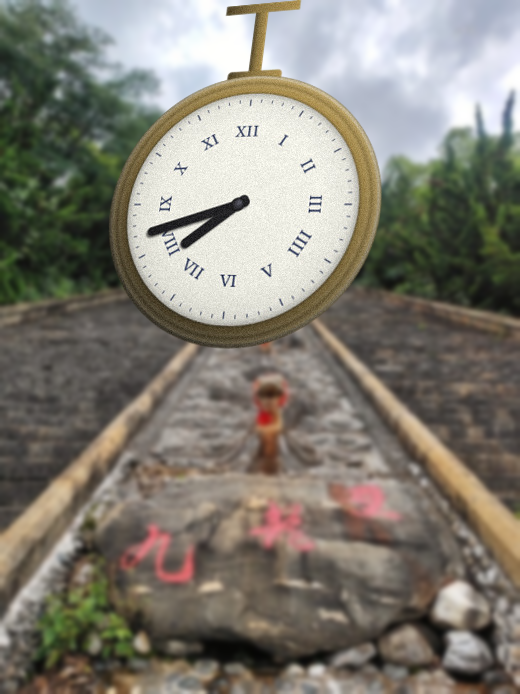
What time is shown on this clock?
7:42
